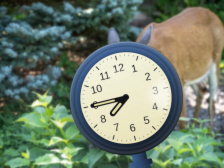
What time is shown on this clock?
7:45
